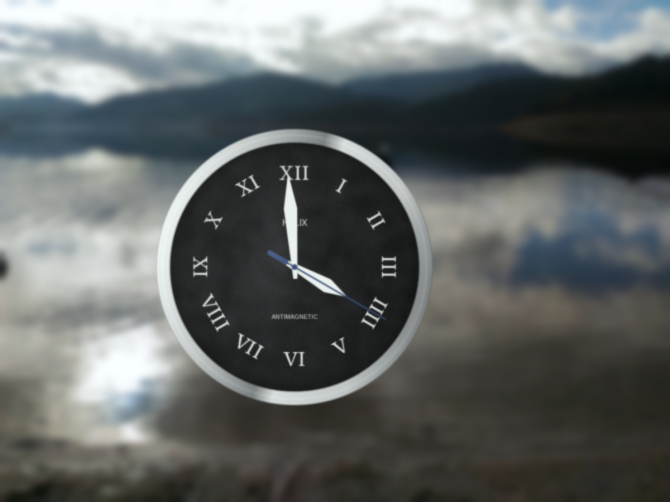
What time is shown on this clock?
3:59:20
